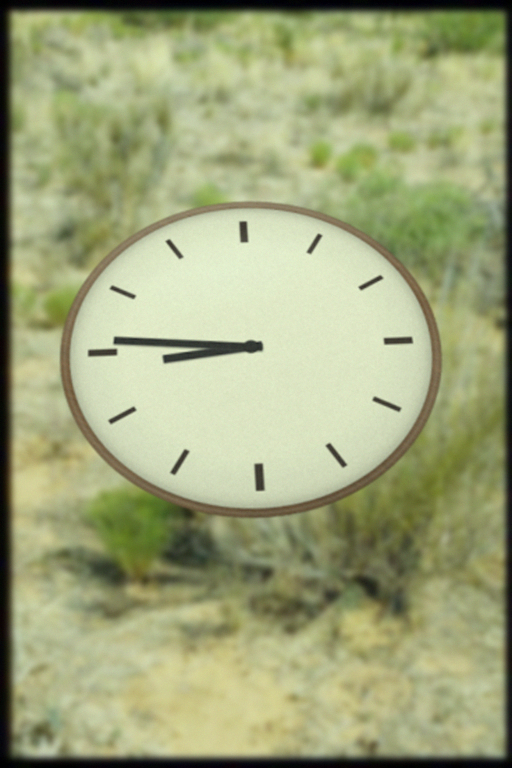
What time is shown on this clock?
8:46
